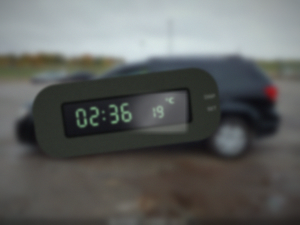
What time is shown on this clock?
2:36
